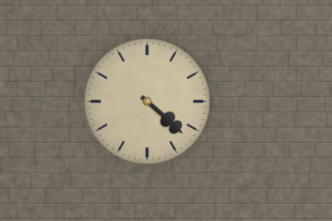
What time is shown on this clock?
4:22
